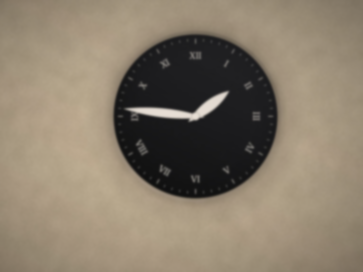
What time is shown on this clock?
1:46
